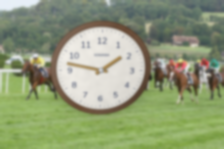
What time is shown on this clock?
1:47
